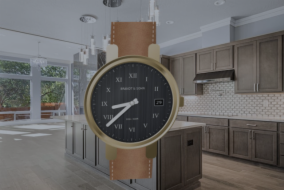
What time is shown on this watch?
8:38
